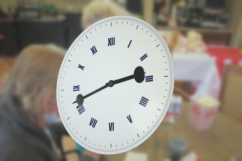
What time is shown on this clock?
2:42
